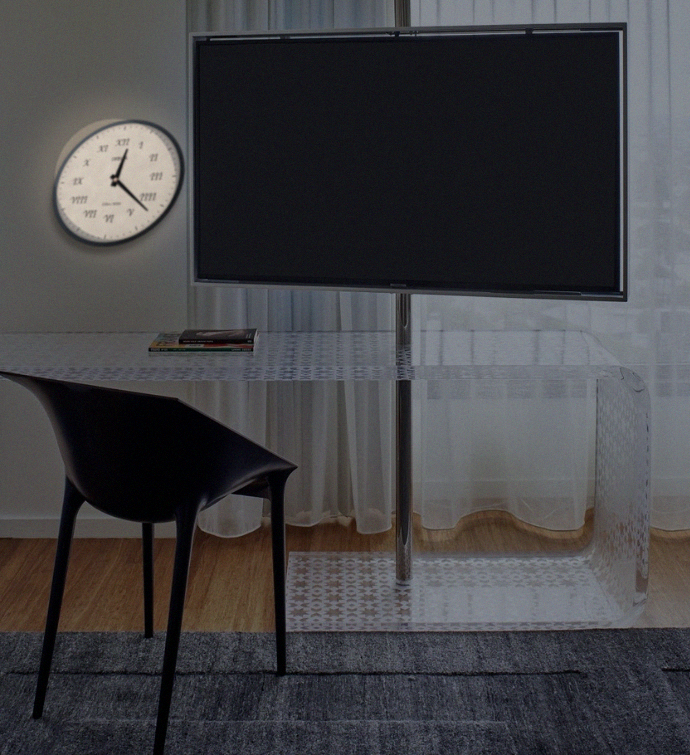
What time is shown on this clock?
12:22
